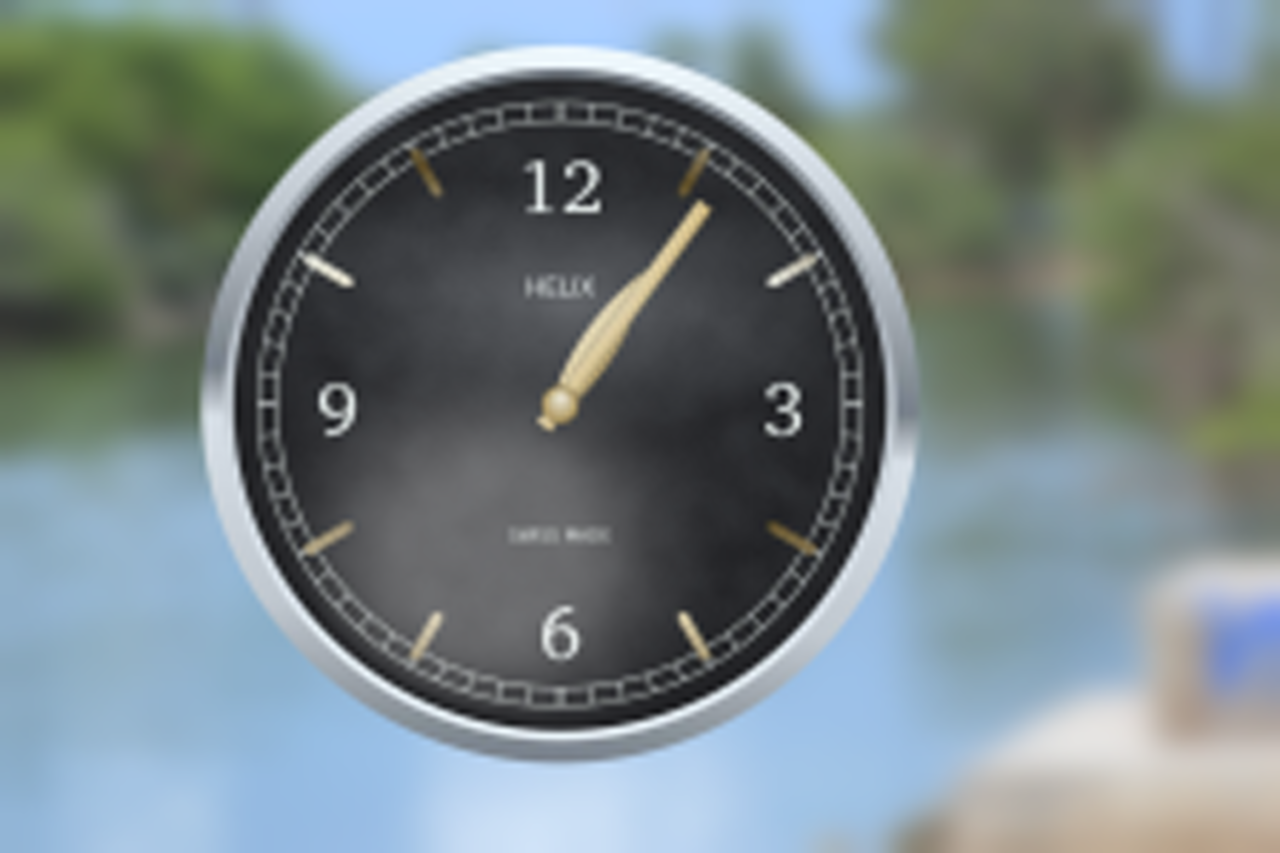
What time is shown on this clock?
1:06
